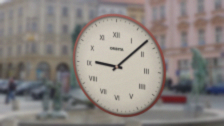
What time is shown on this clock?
9:08
